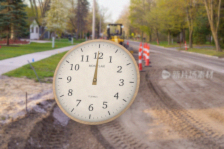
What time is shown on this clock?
12:00
